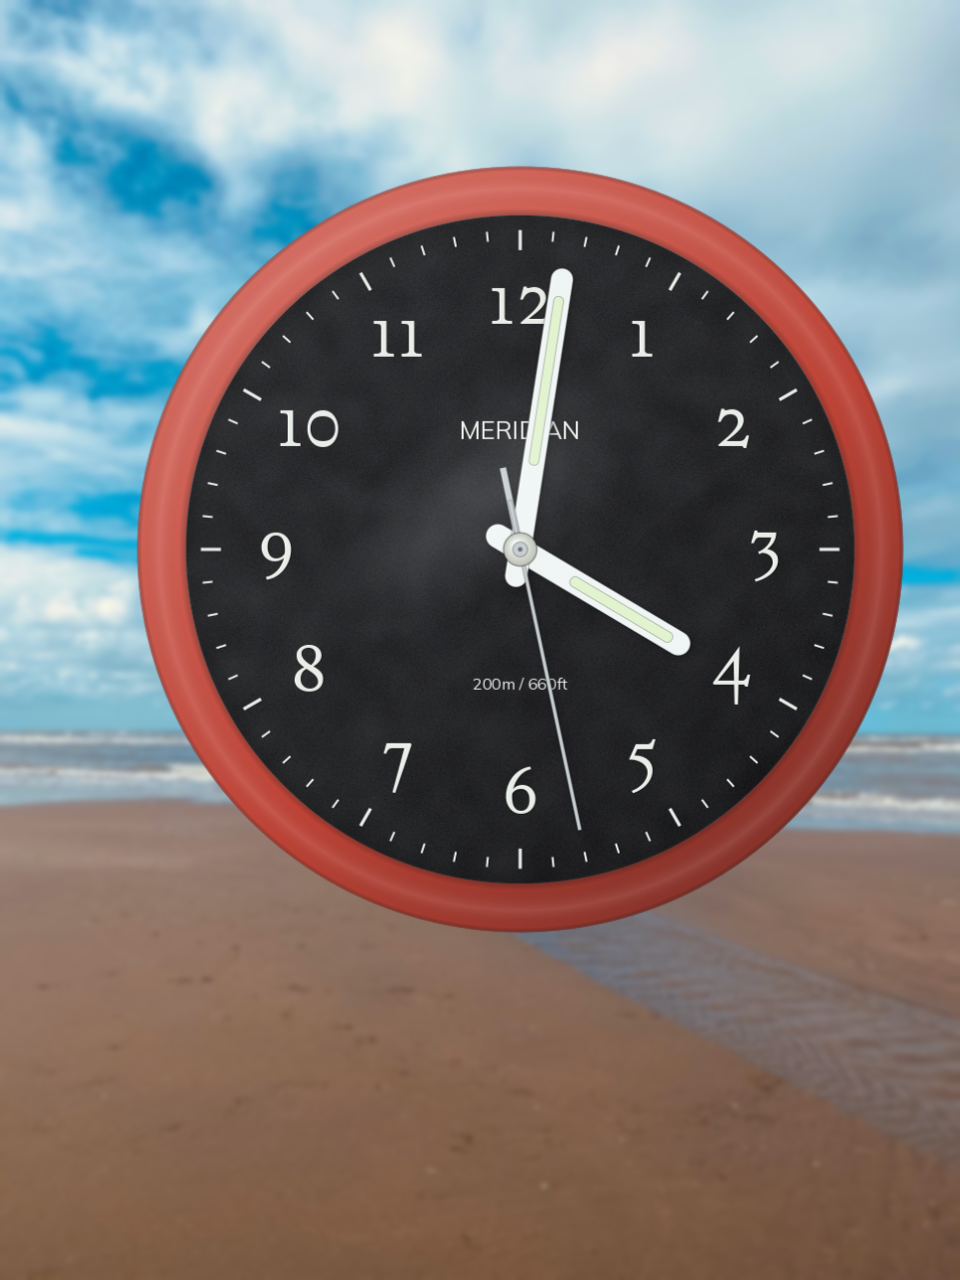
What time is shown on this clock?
4:01:28
